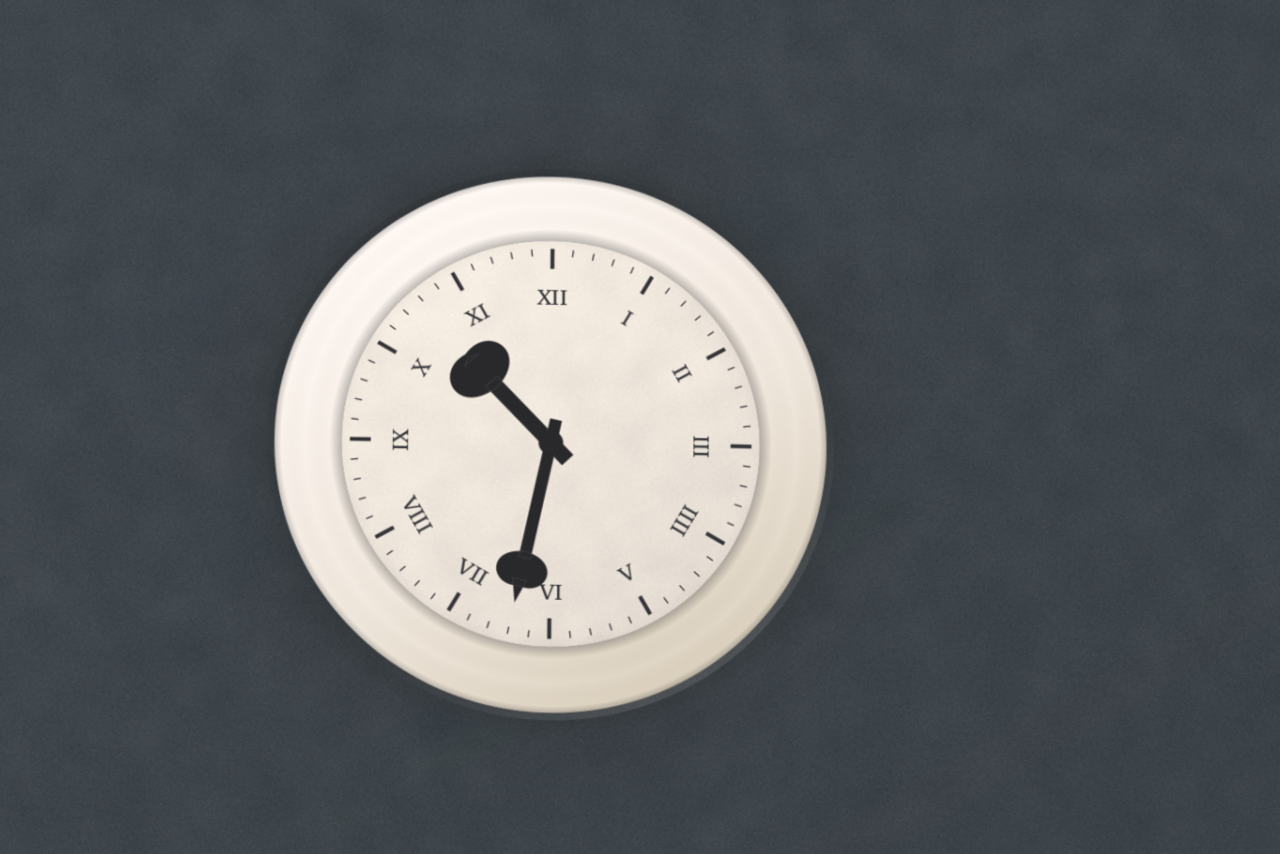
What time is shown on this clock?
10:32
